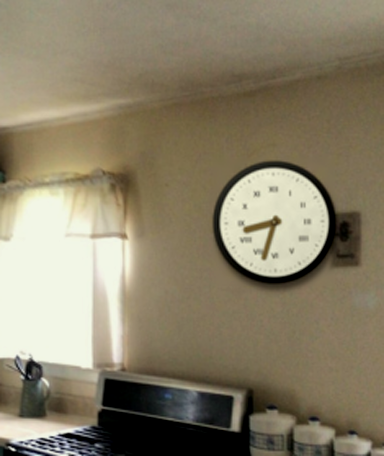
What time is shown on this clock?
8:33
